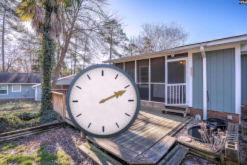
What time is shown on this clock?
2:11
